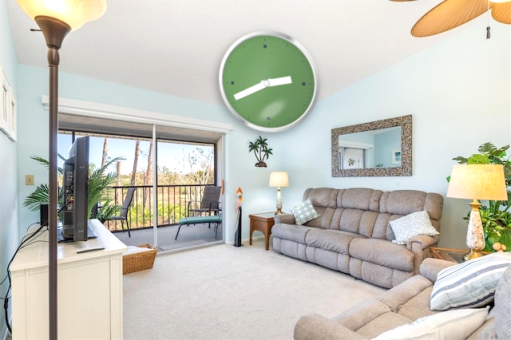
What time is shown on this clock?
2:41
